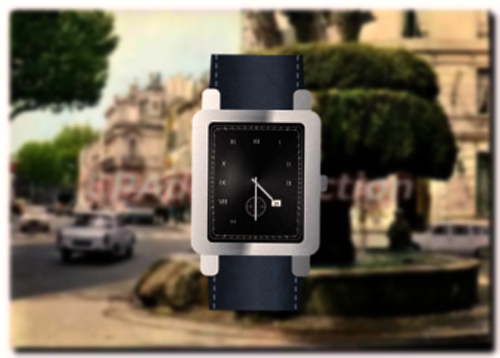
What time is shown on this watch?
4:30
